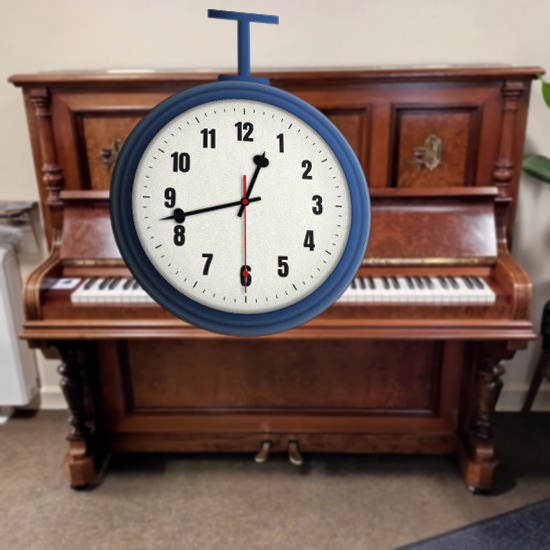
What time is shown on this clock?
12:42:30
